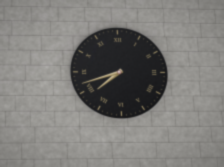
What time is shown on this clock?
7:42
